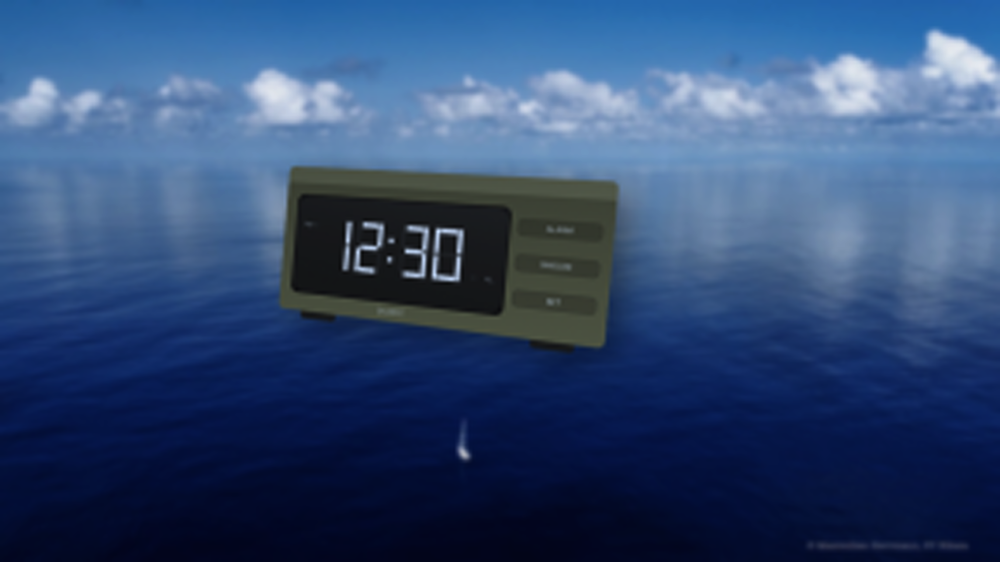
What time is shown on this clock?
12:30
